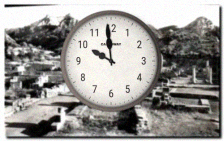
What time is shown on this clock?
9:59
